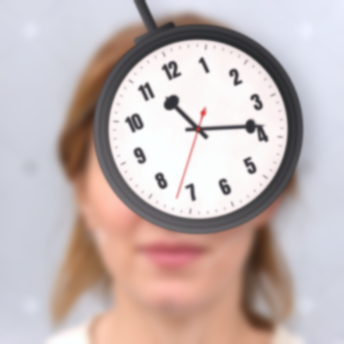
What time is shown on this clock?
11:18:37
